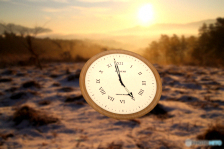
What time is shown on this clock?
4:58
